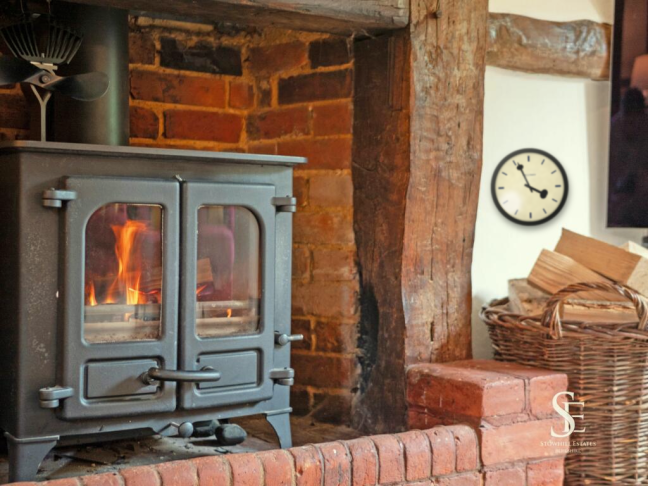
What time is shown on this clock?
3:56
